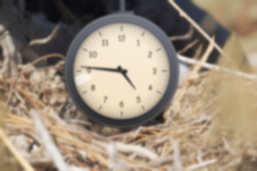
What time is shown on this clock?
4:46
